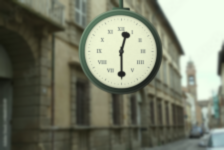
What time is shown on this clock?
12:30
